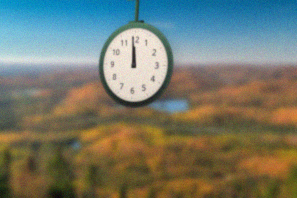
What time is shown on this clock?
11:59
